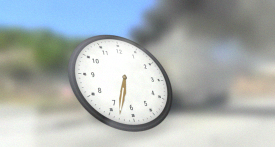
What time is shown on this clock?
6:33
